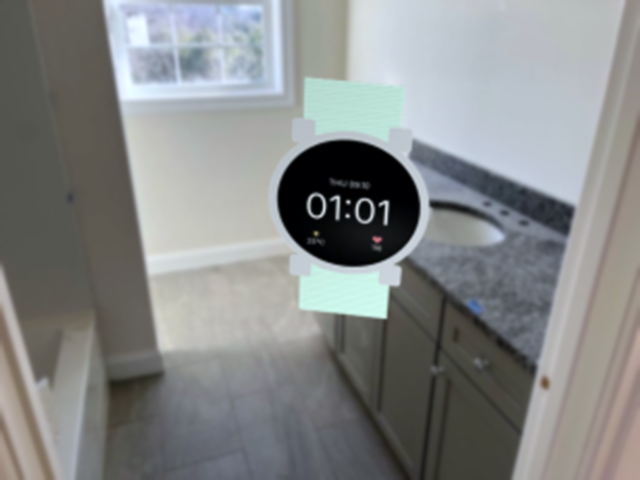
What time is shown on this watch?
1:01
